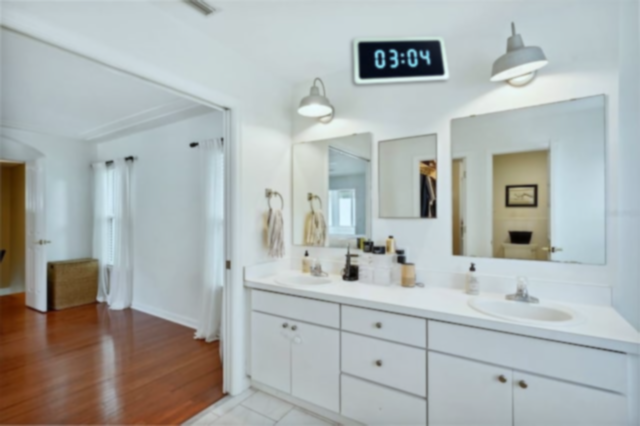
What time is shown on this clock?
3:04
